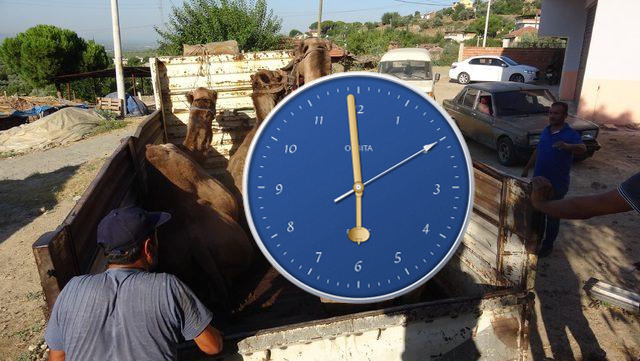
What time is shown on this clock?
5:59:10
